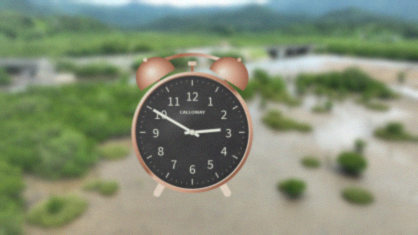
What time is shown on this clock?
2:50
